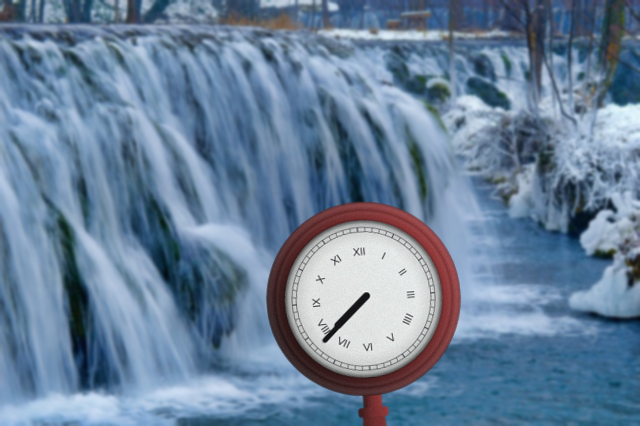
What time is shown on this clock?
7:38
